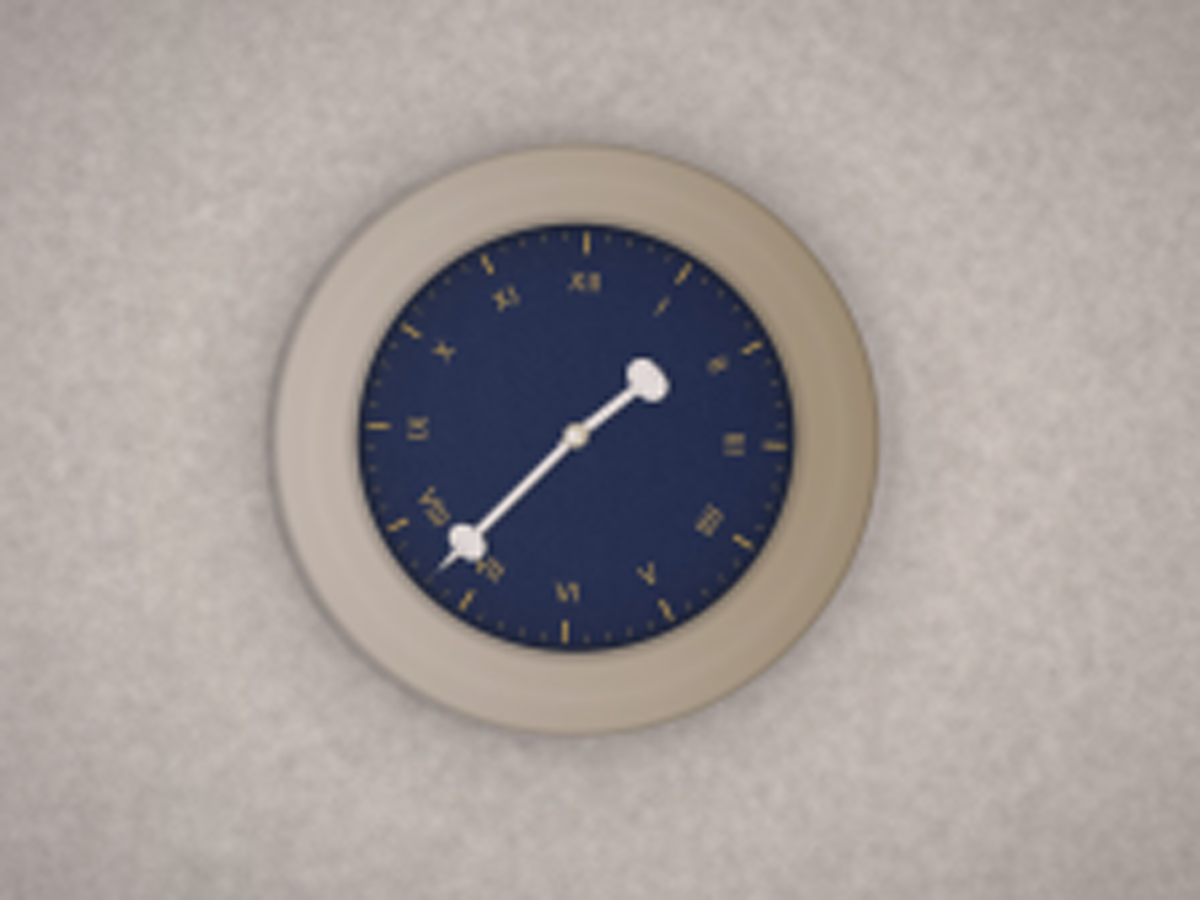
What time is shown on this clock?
1:37
